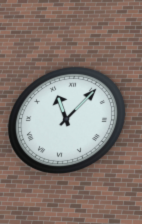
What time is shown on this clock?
11:06
